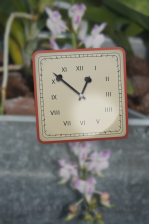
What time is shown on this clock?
12:52
